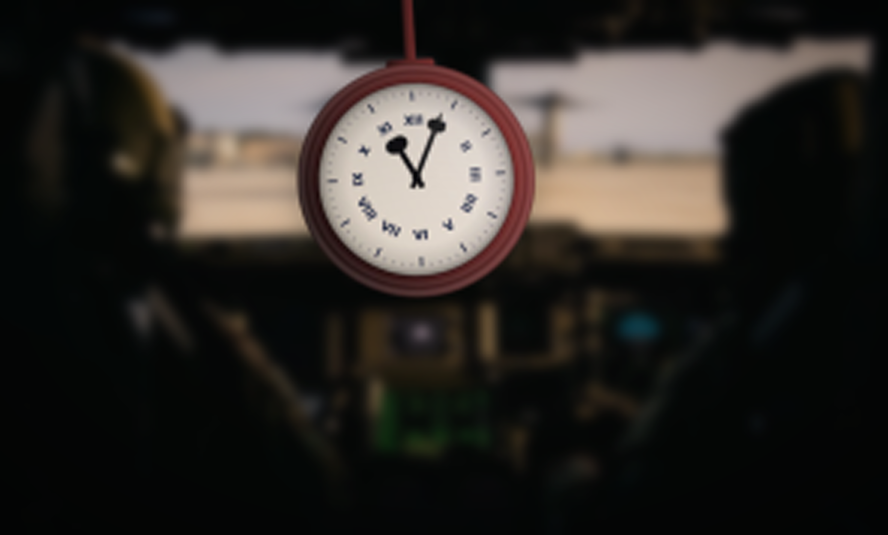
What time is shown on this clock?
11:04
